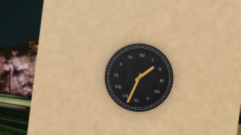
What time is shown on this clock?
1:33
